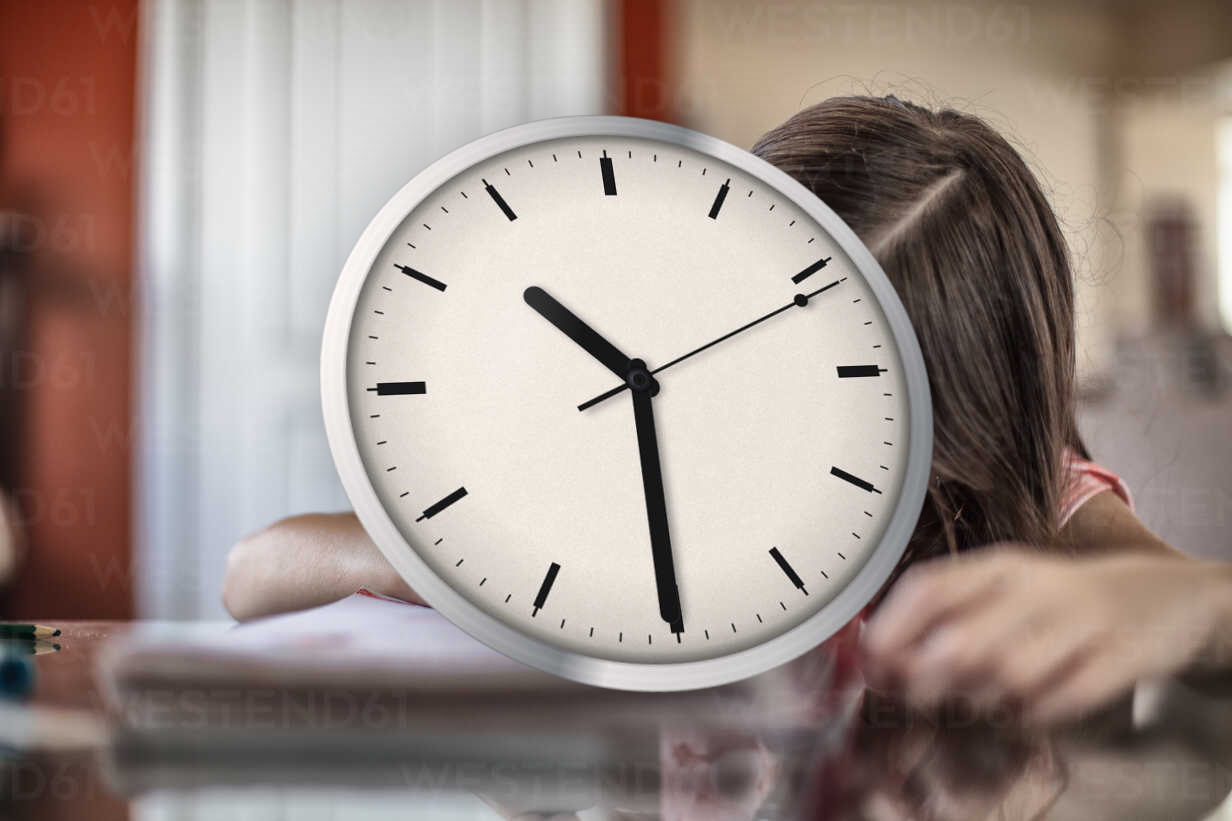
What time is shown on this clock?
10:30:11
